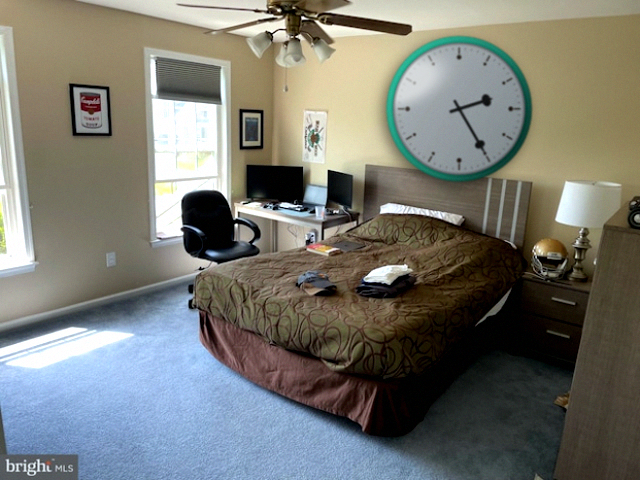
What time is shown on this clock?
2:25
